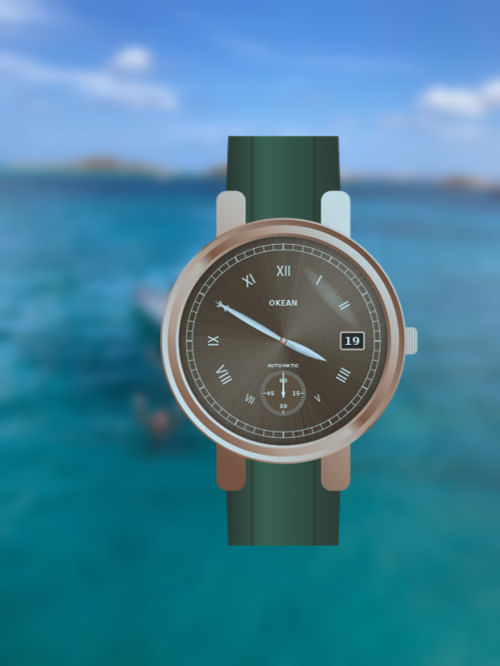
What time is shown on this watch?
3:50
